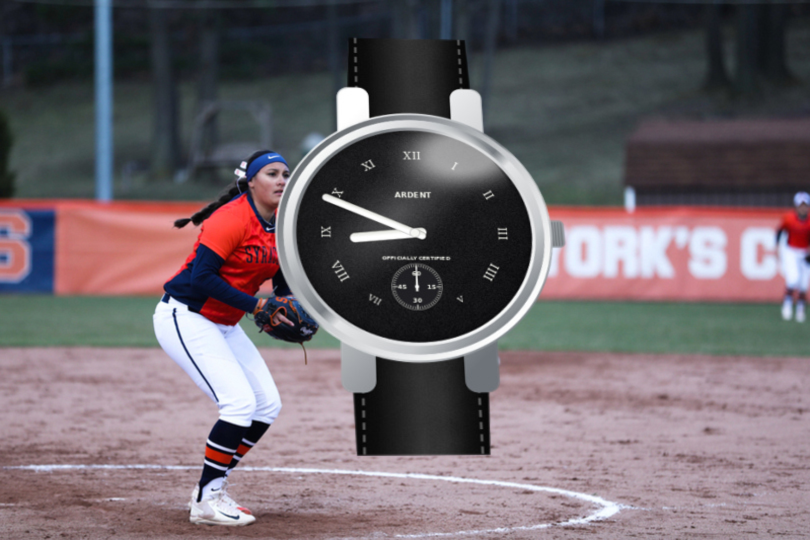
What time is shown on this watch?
8:49
